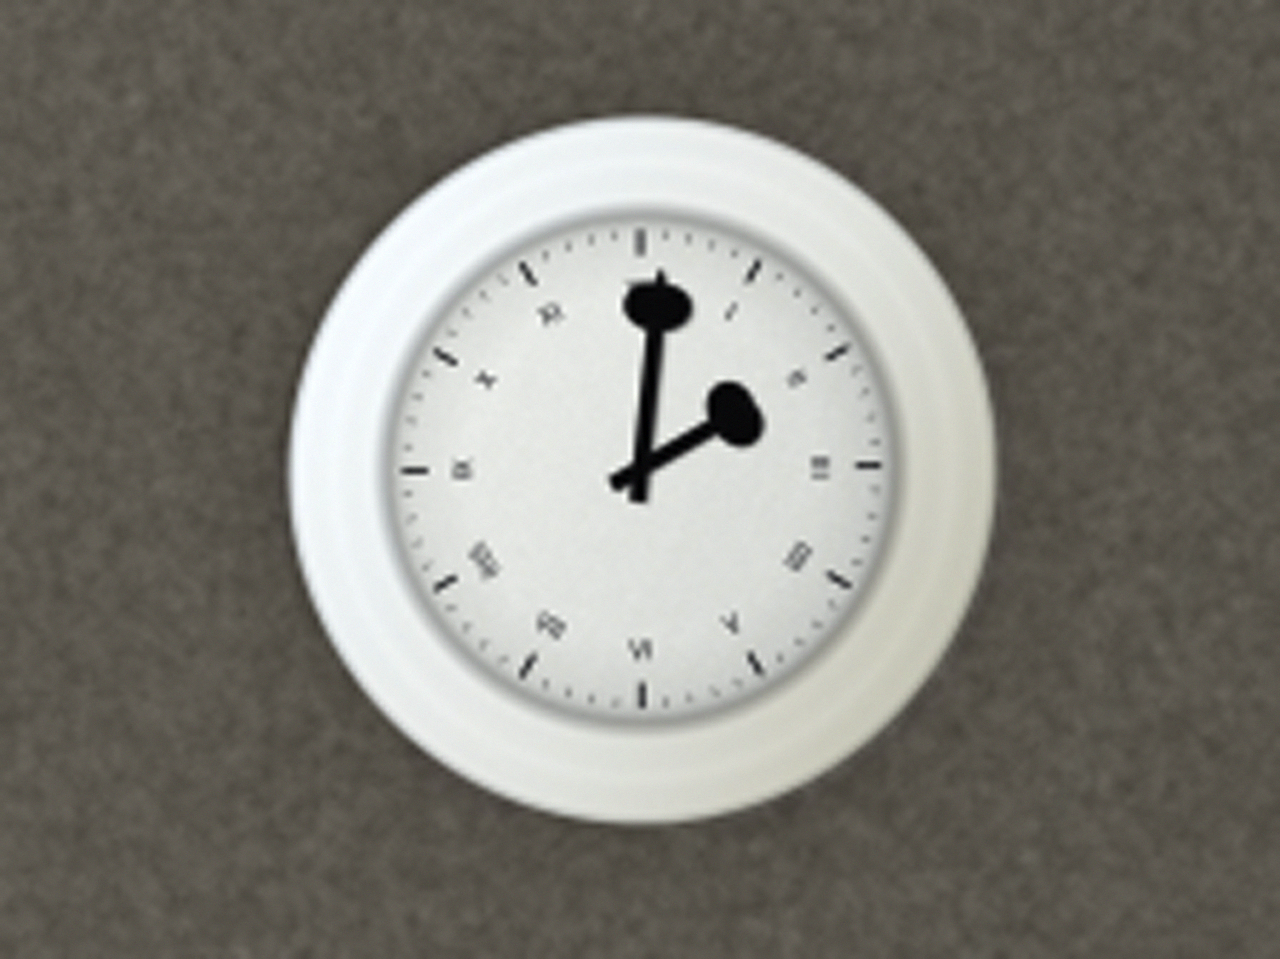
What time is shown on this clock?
2:01
